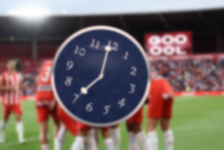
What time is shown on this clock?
6:59
